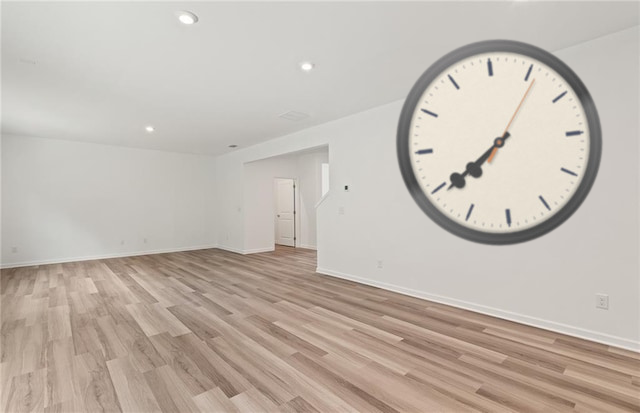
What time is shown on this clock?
7:39:06
